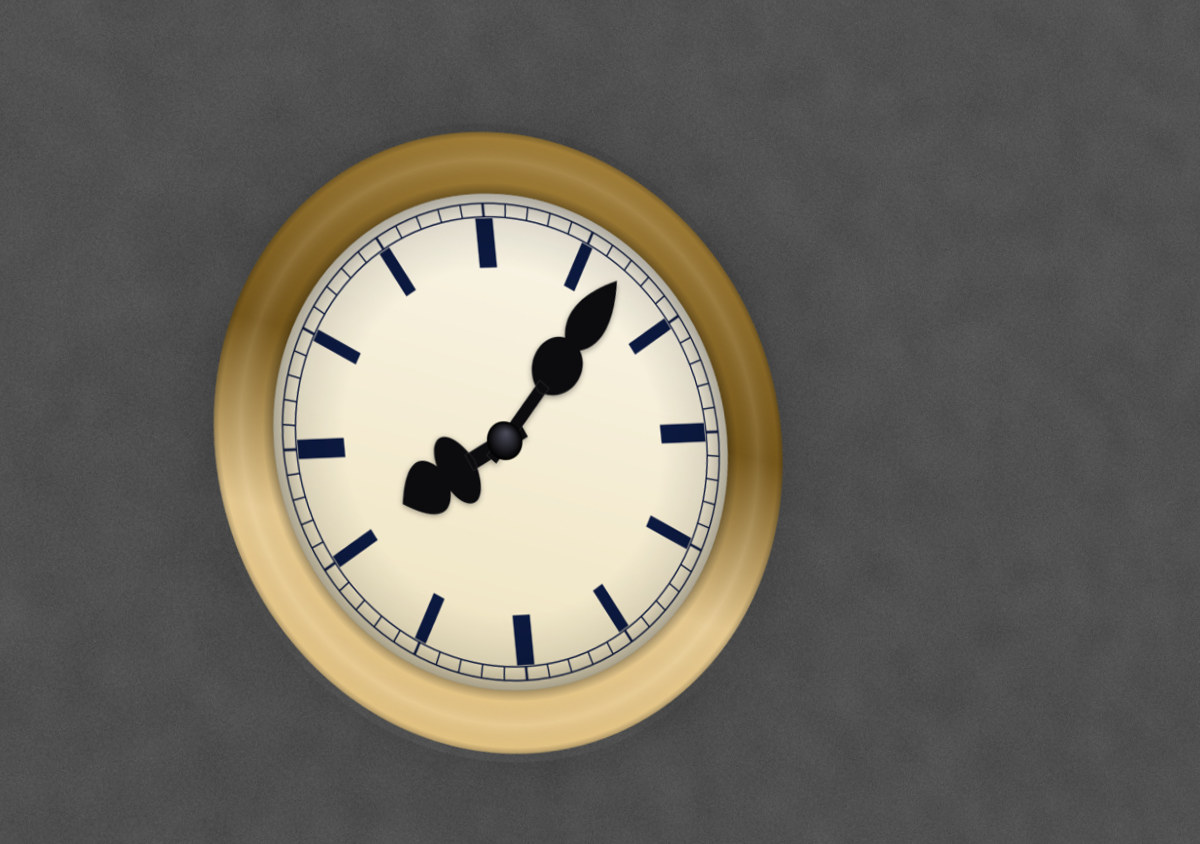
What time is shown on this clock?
8:07
